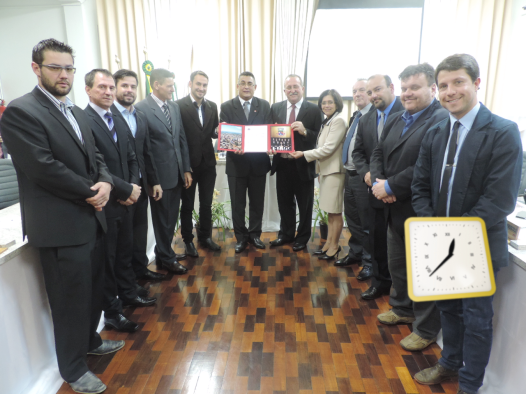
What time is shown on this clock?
12:38
